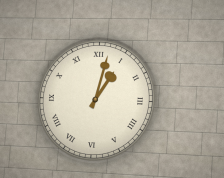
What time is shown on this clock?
1:02
